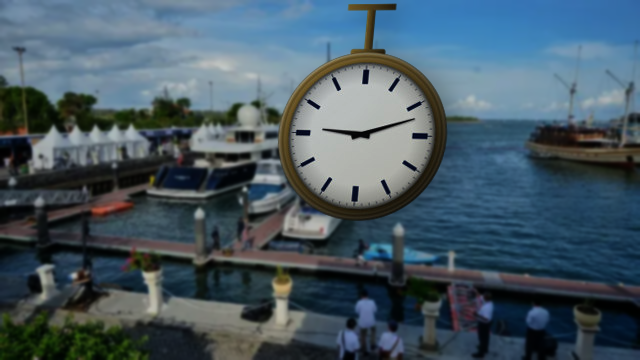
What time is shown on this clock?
9:12
